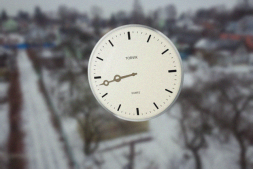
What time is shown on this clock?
8:43
